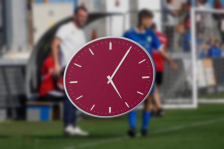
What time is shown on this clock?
5:05
